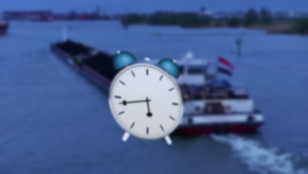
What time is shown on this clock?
5:43
